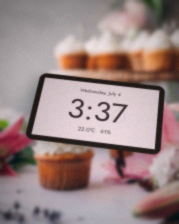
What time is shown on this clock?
3:37
